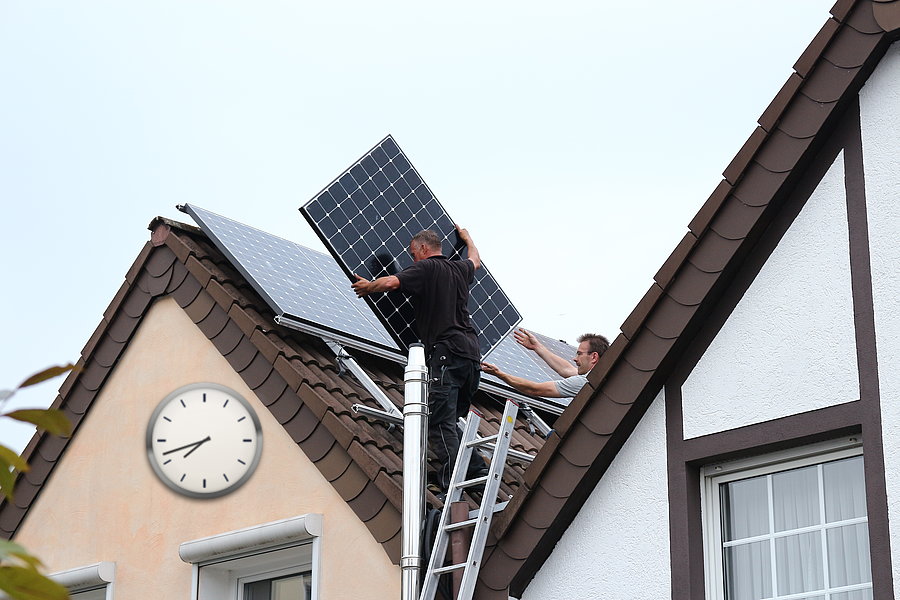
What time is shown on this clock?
7:42
